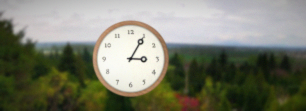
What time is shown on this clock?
3:05
